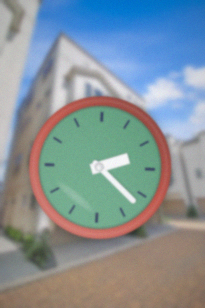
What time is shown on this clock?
2:22
